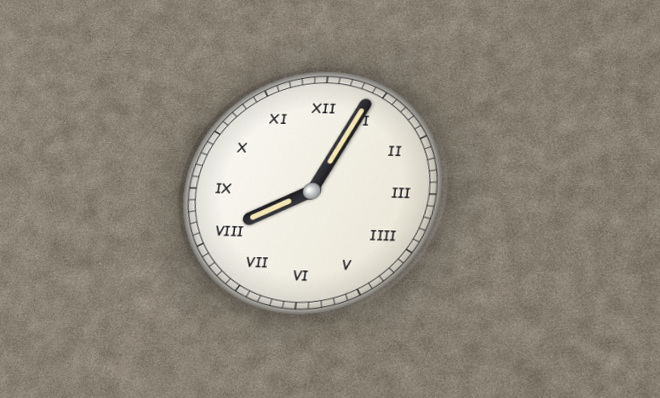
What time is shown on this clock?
8:04
